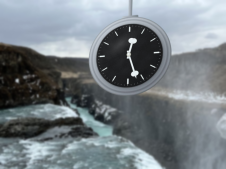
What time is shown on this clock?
12:27
